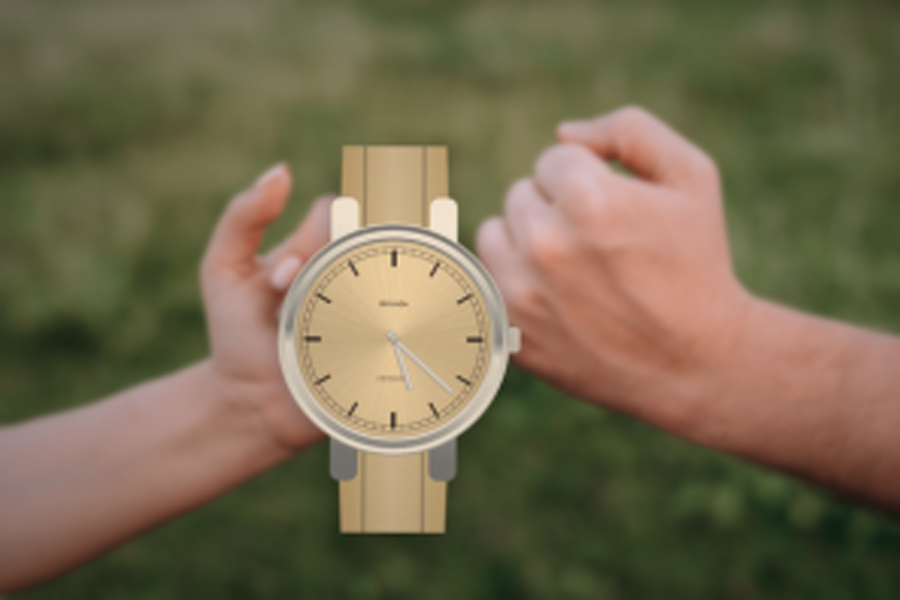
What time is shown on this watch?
5:22
